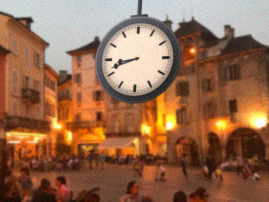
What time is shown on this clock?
8:42
